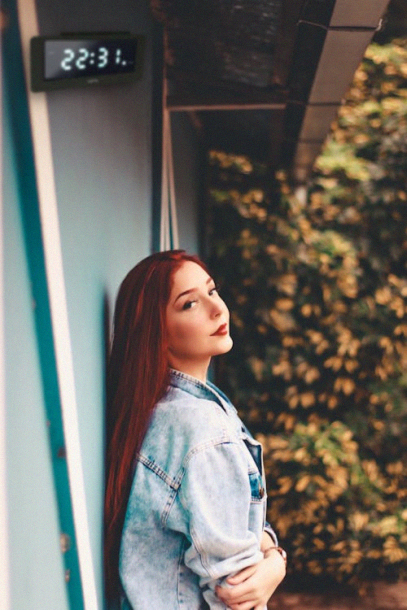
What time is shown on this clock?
22:31
